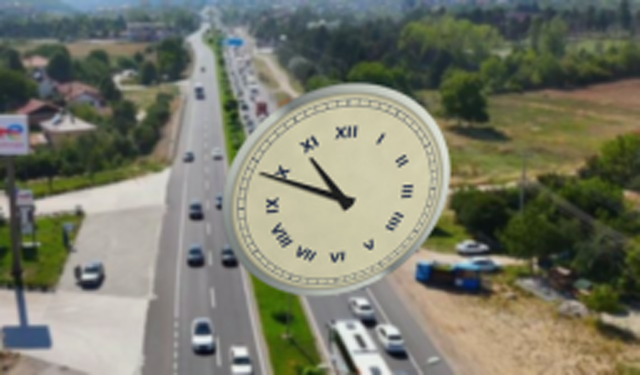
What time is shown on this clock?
10:49
